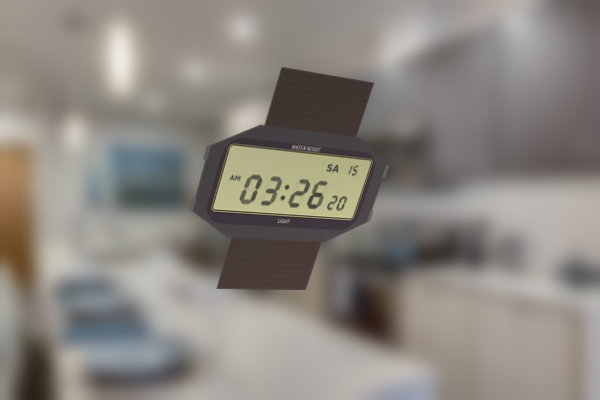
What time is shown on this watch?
3:26:20
